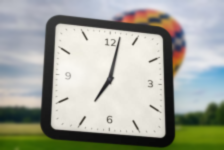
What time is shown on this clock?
7:02
